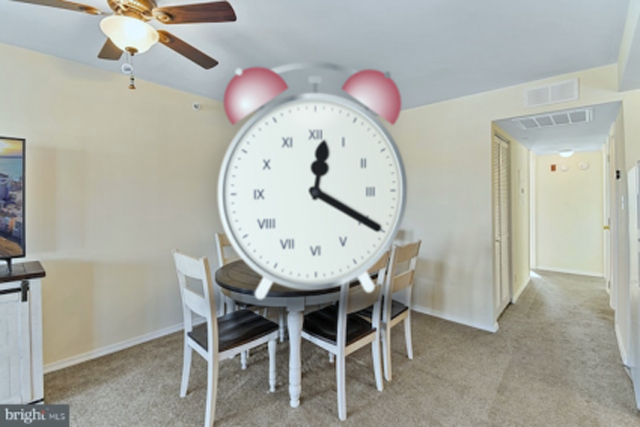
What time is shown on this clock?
12:20
